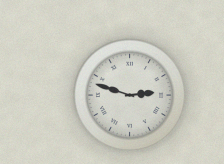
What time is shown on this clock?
2:48
